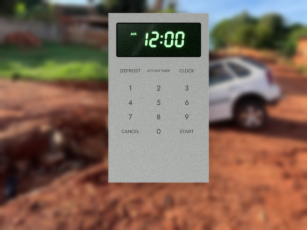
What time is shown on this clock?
12:00
